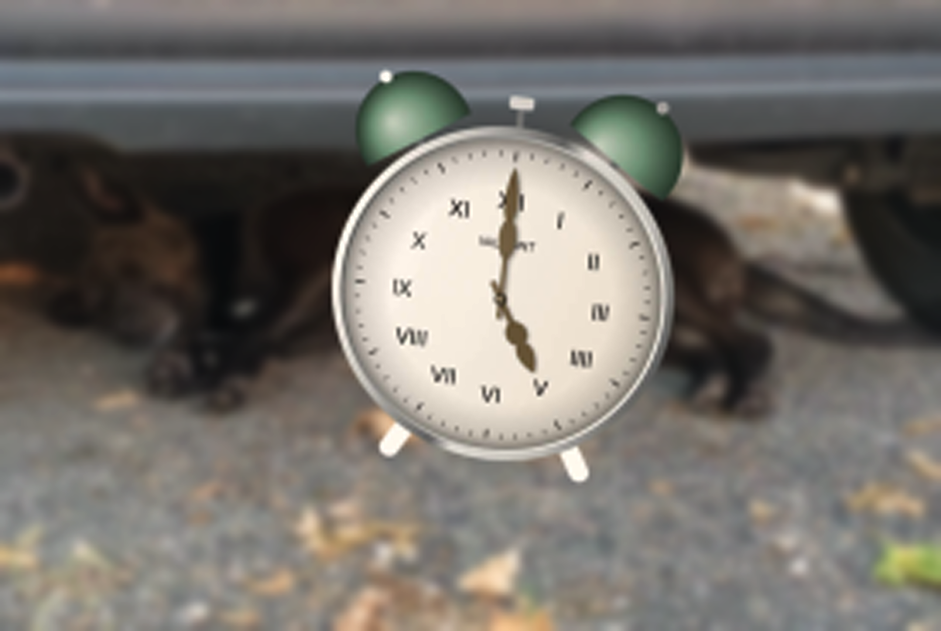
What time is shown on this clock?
5:00
